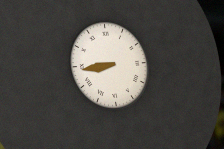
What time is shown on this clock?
8:44
